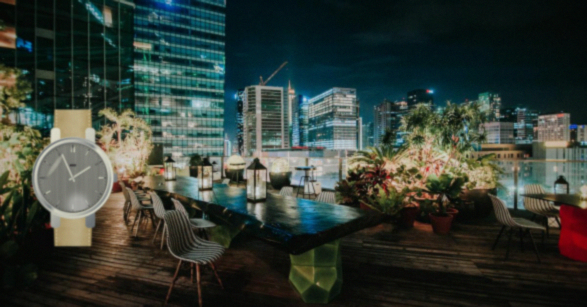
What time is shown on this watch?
1:56
